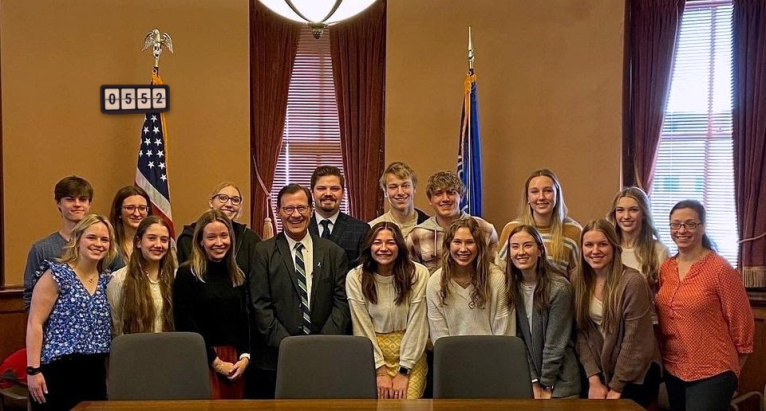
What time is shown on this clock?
5:52
